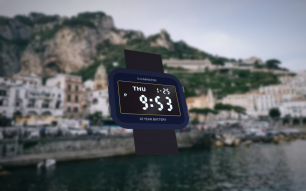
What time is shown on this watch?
9:53
